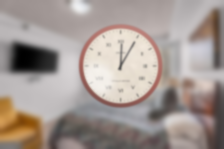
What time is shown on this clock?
12:05
